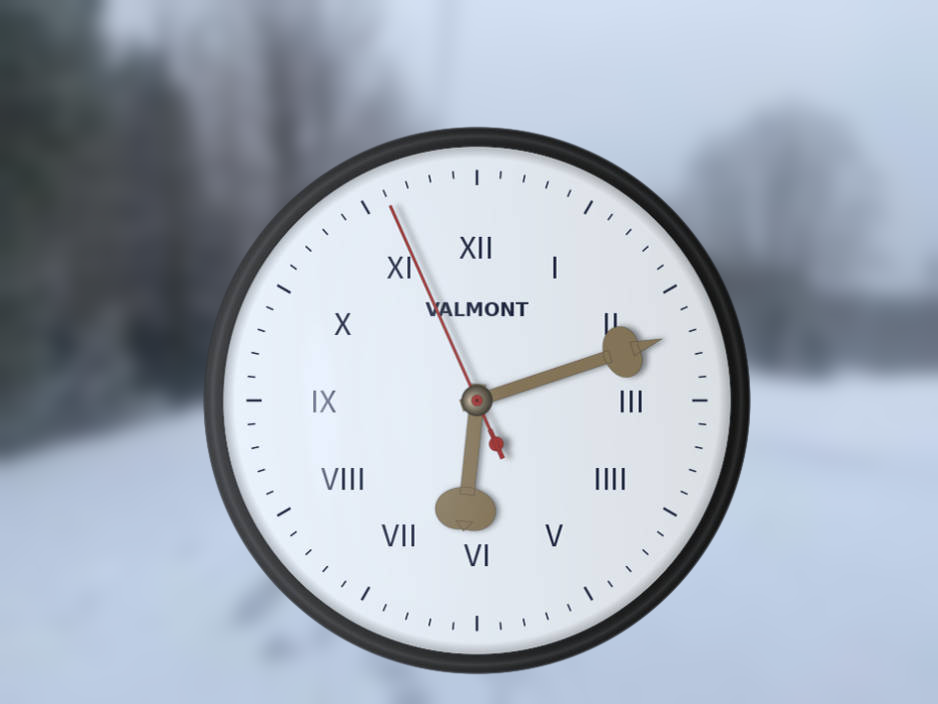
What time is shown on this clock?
6:11:56
